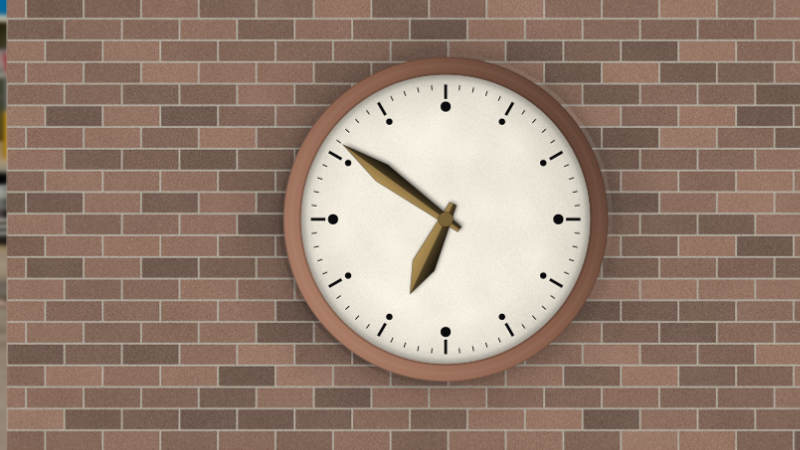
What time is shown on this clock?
6:51
